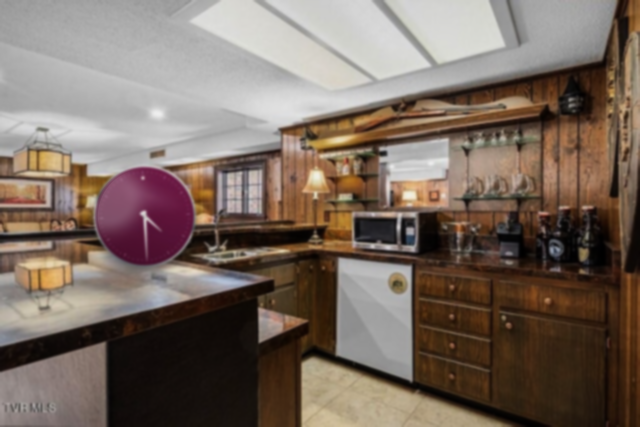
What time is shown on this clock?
4:30
